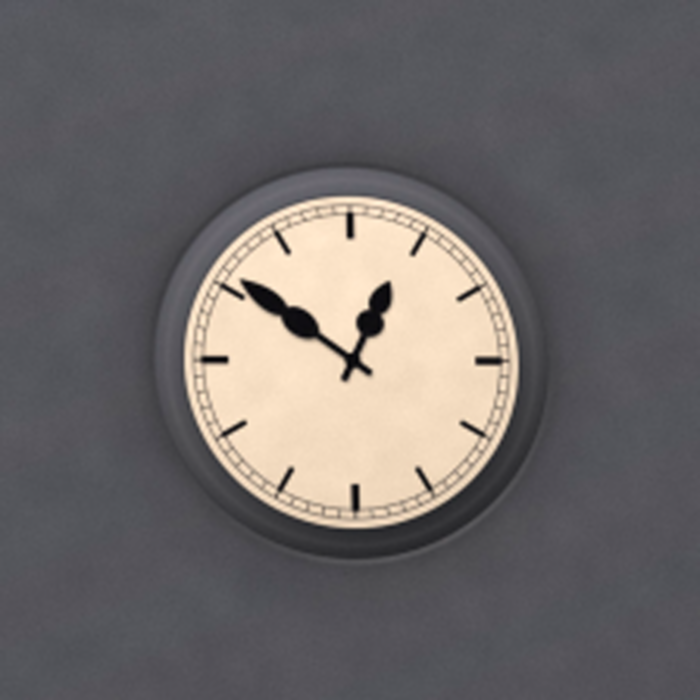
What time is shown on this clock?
12:51
